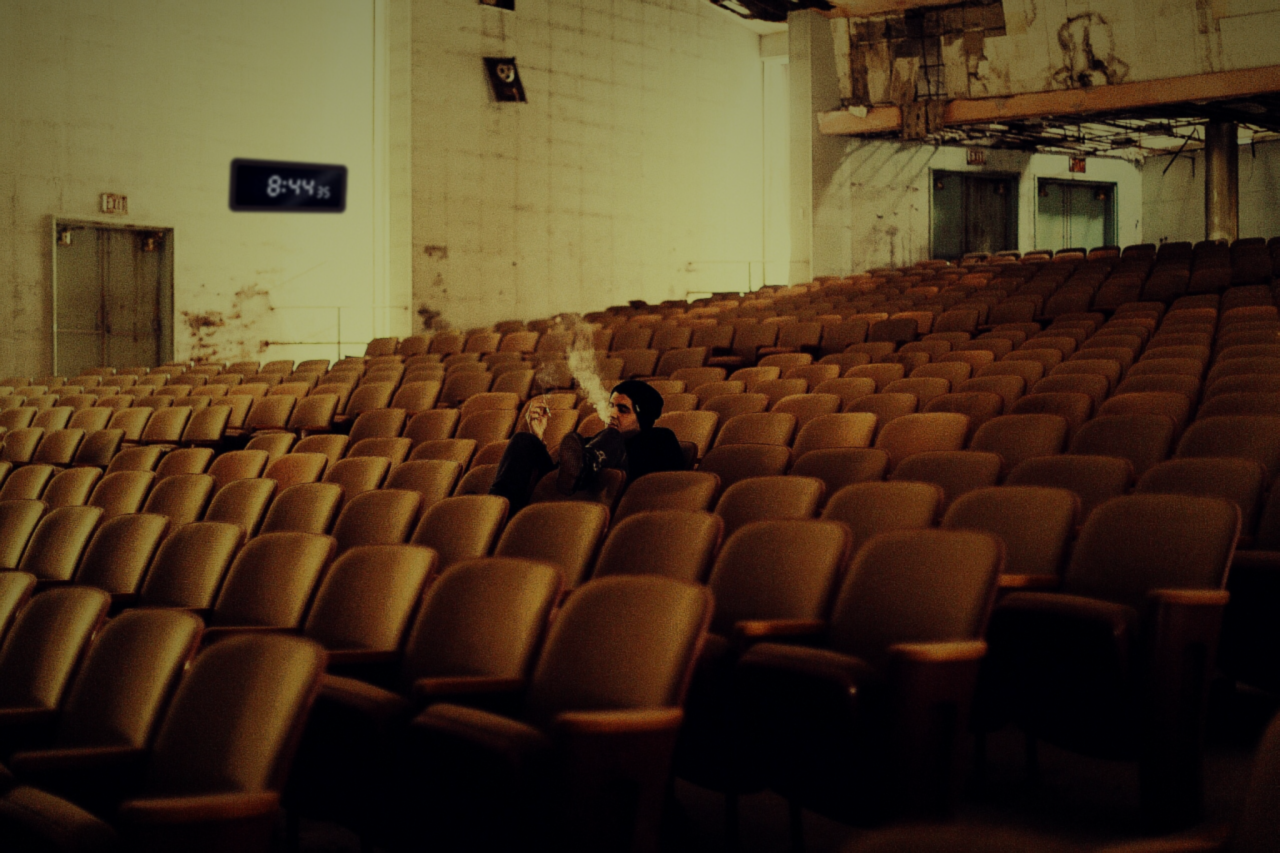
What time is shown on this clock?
8:44
